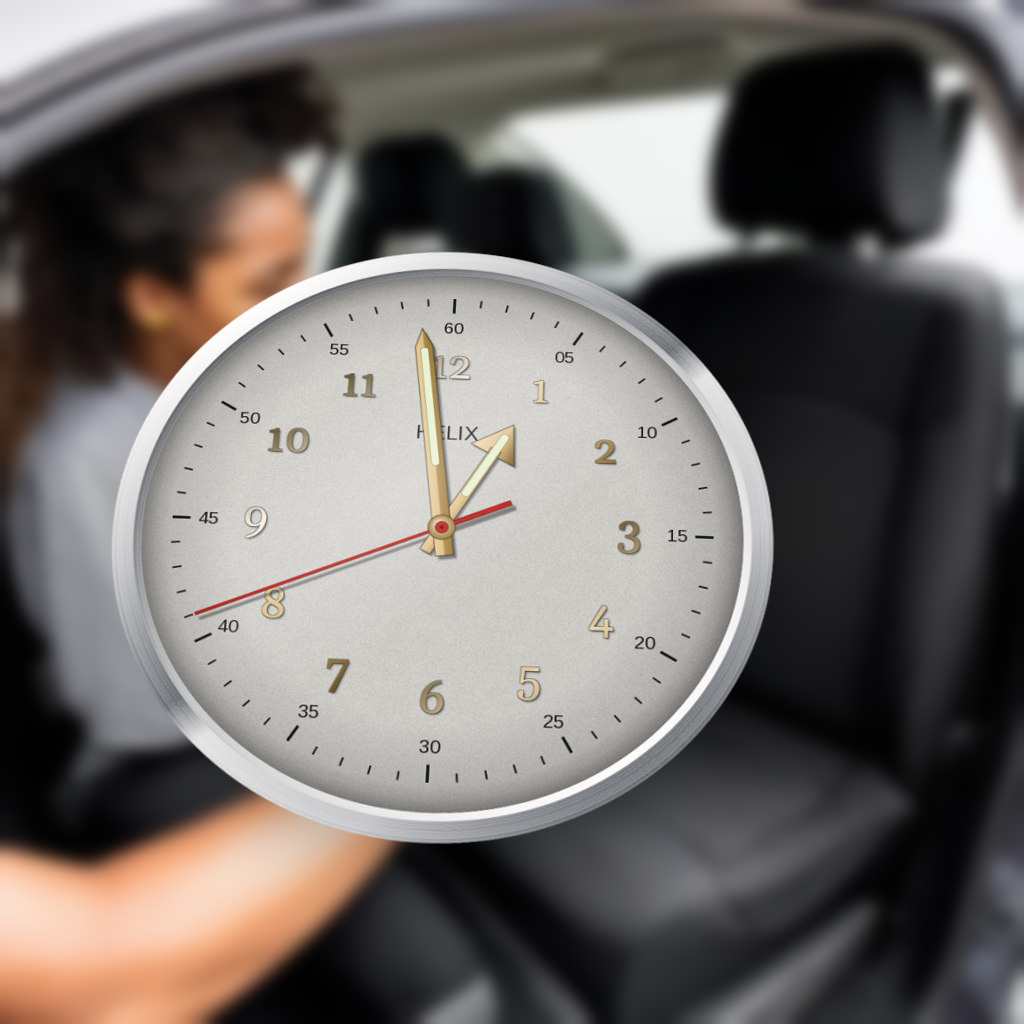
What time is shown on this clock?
12:58:41
